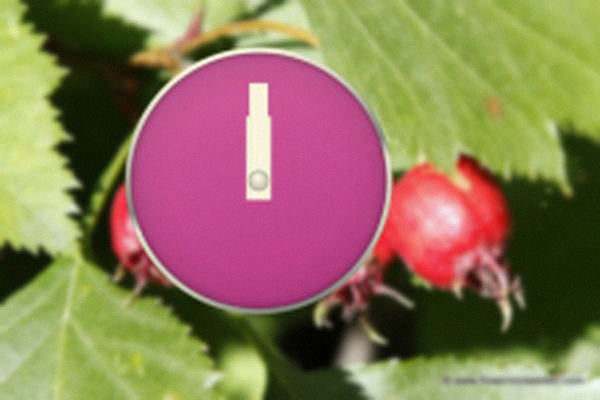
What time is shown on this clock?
12:00
